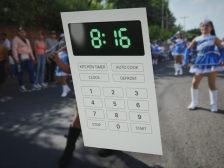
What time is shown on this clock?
8:16
